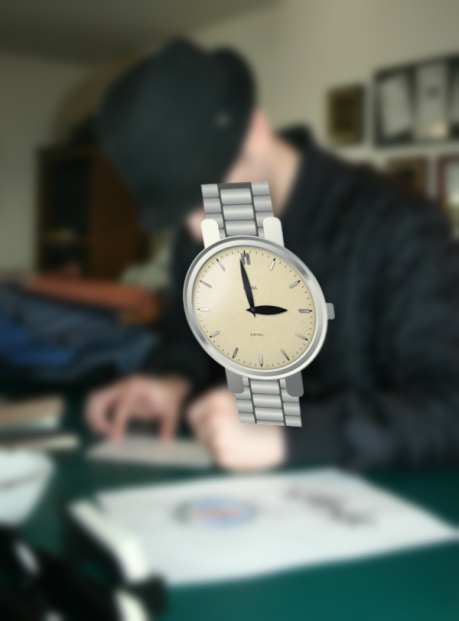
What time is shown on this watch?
2:59
